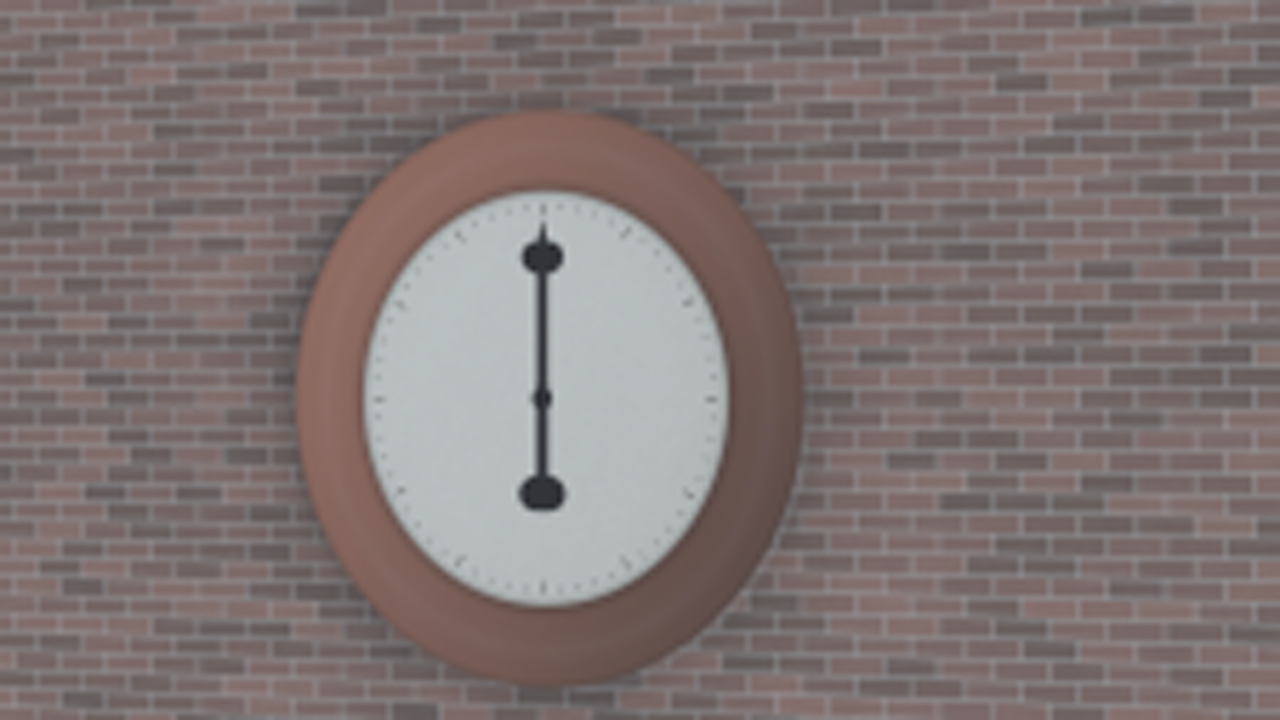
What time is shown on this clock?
6:00
